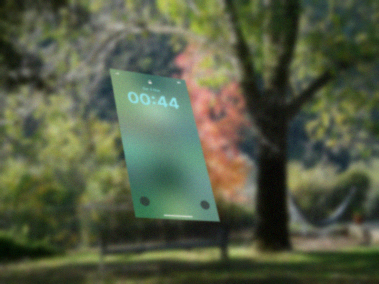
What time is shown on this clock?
0:44
